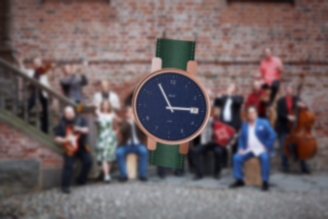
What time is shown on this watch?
2:55
